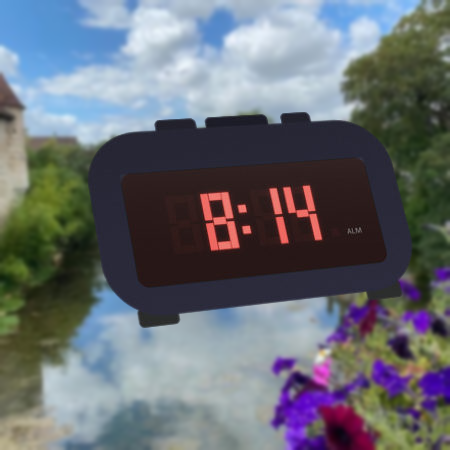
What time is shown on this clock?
8:14
